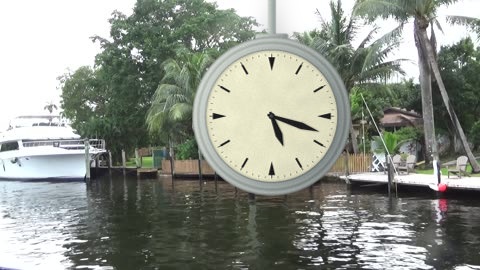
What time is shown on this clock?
5:18
